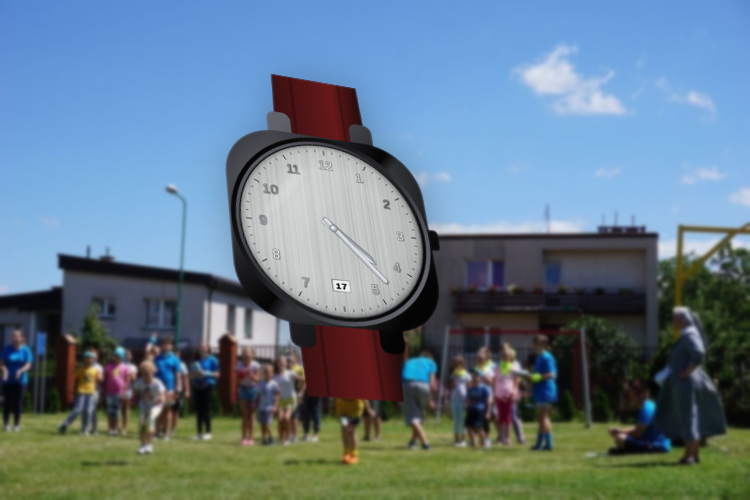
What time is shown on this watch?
4:23
